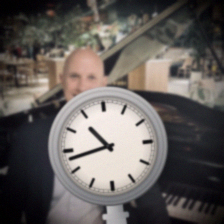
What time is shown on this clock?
10:43
